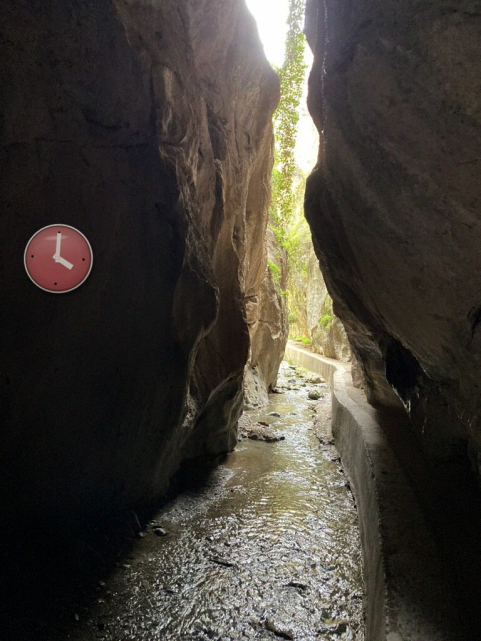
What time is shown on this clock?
4:00
